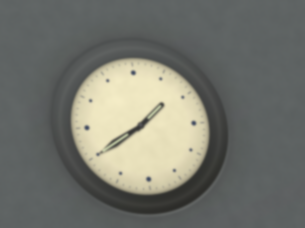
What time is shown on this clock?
1:40
